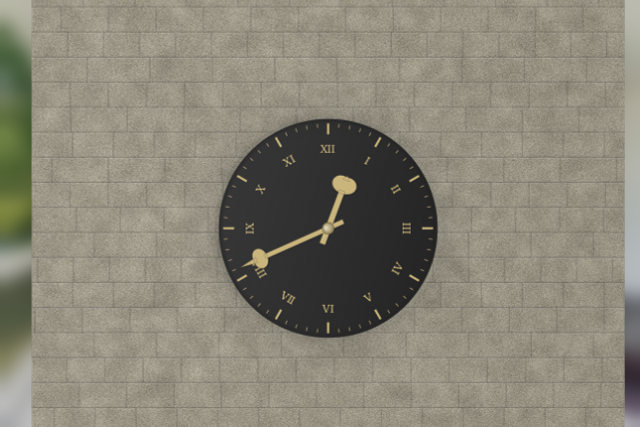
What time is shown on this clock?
12:41
